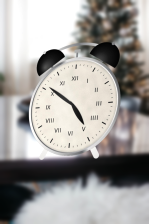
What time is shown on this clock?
4:51
